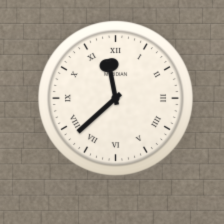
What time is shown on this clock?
11:38
